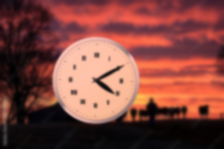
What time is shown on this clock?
4:10
